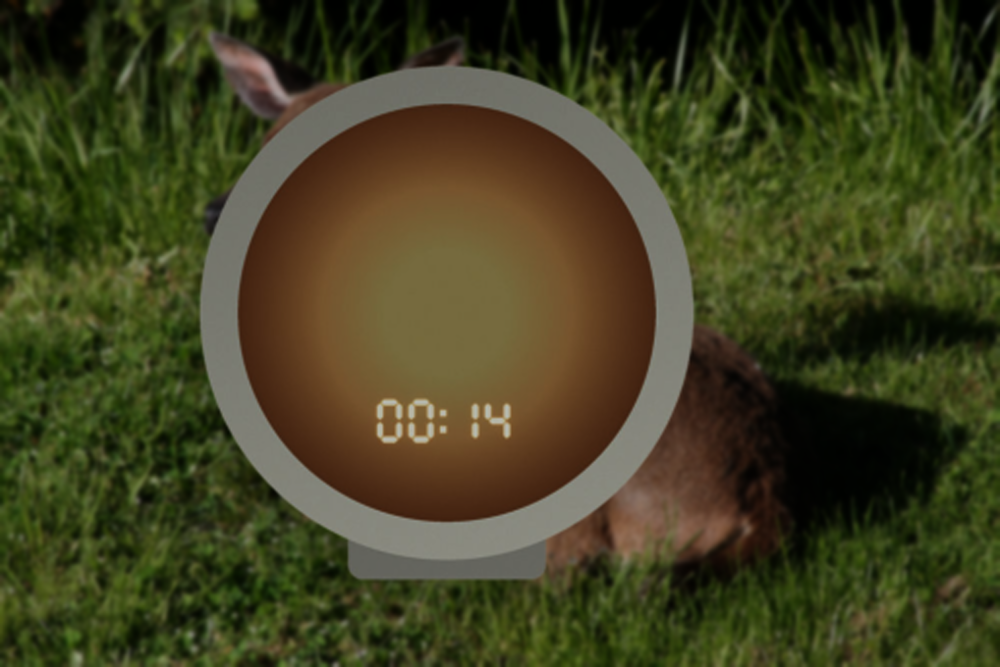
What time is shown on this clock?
0:14
